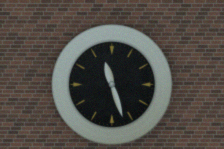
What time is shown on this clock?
11:27
